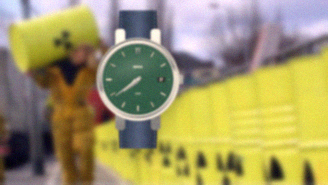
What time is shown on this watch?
7:39
